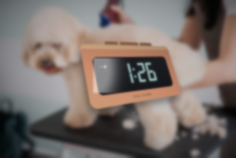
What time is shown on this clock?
1:26
